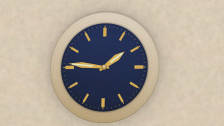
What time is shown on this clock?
1:46
